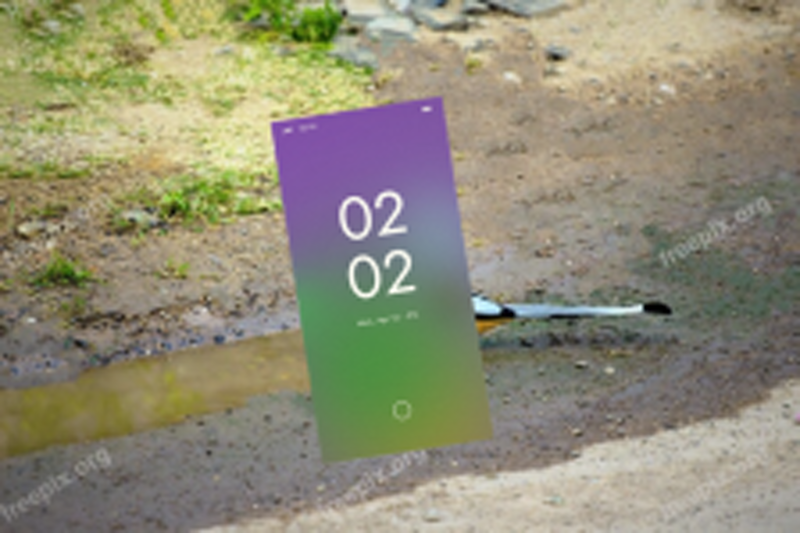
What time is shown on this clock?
2:02
